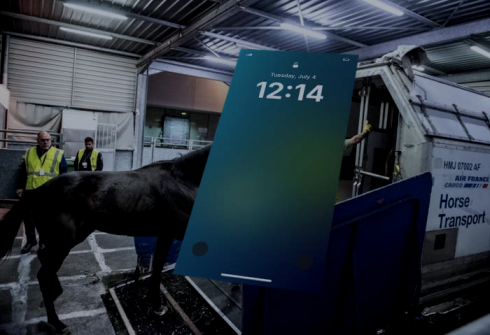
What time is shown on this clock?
12:14
